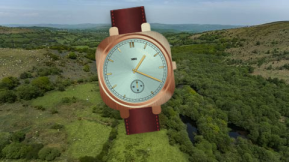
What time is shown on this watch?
1:20
